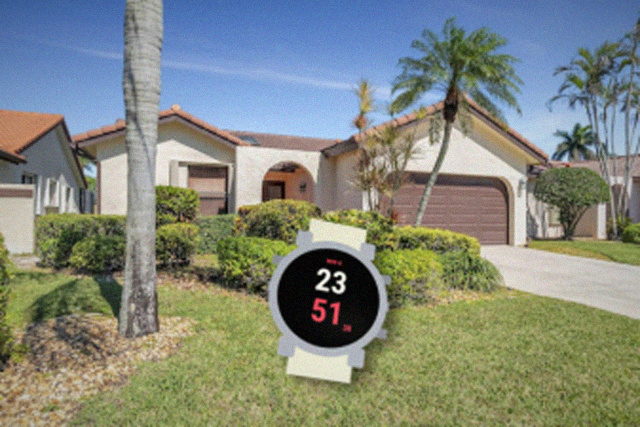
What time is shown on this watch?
23:51
